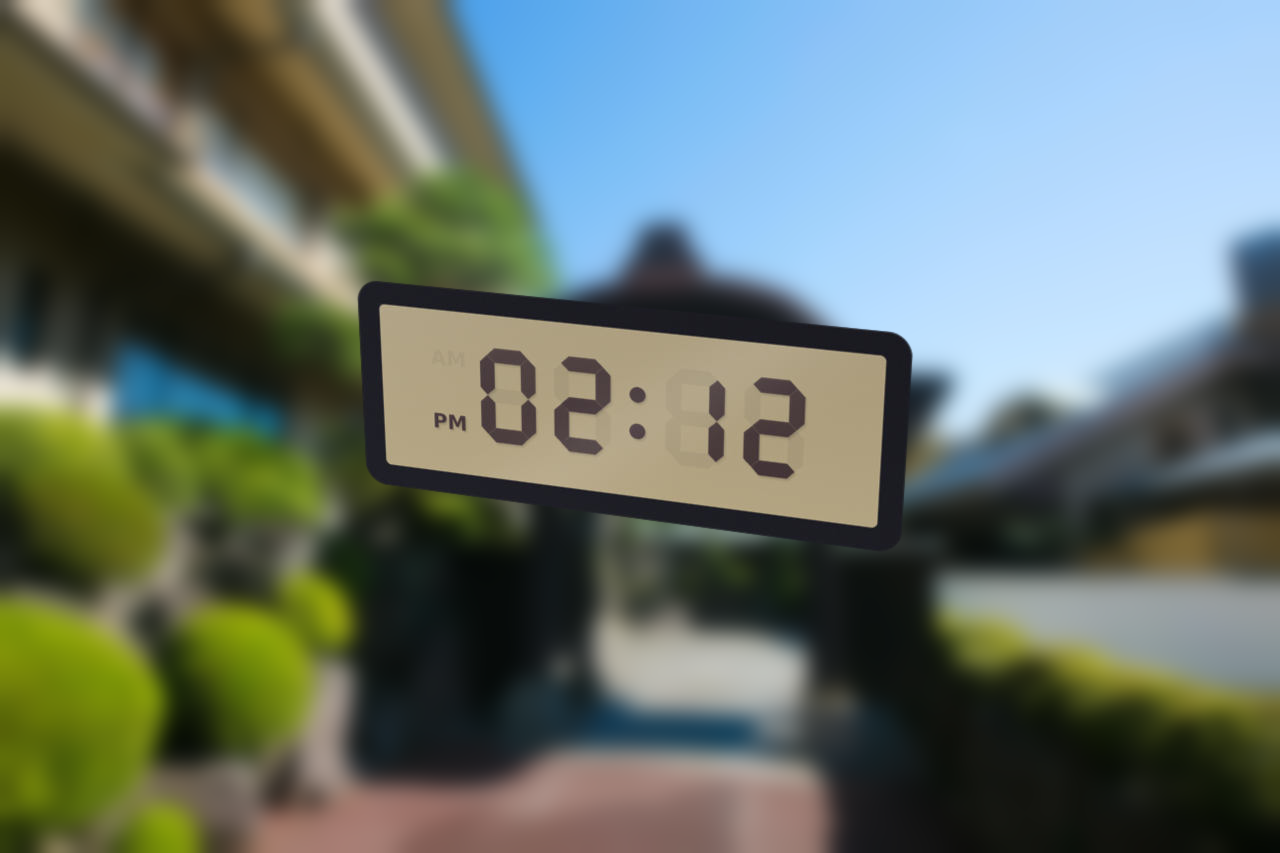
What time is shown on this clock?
2:12
